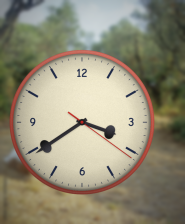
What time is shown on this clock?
3:39:21
